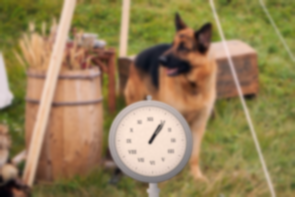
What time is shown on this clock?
1:06
